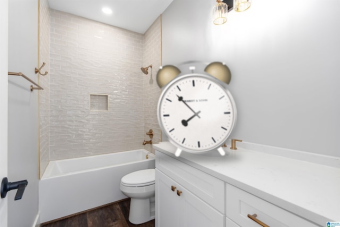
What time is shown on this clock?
7:53
